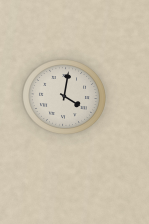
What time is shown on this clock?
4:01
